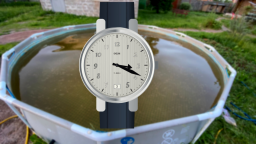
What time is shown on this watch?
3:19
